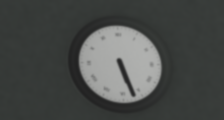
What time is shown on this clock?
5:27
